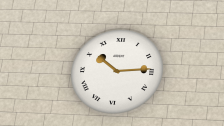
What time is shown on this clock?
10:14
